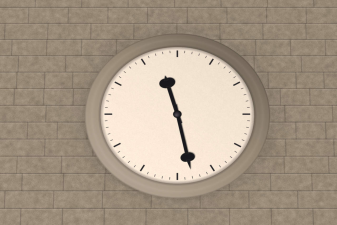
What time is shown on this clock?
11:28
